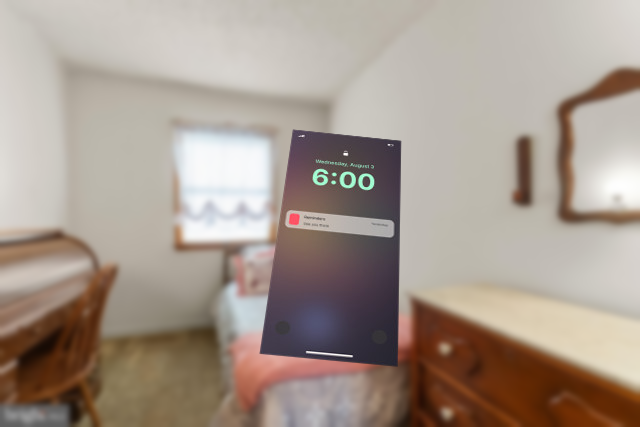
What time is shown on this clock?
6:00
